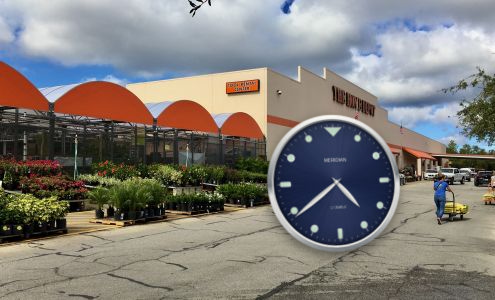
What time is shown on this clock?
4:39
